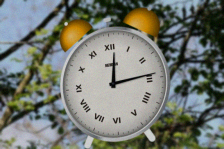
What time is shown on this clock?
12:14
